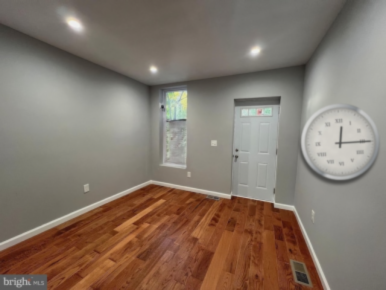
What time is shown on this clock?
12:15
